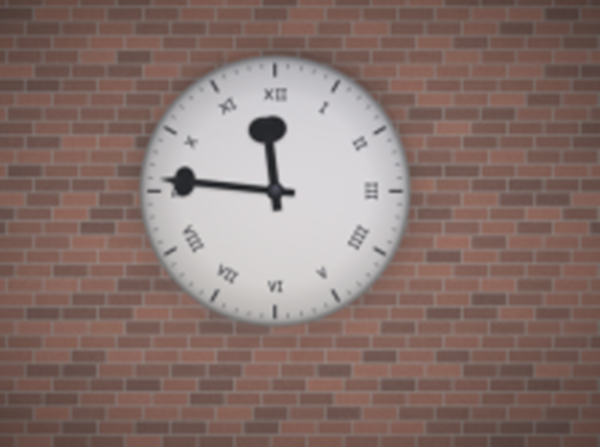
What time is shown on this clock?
11:46
